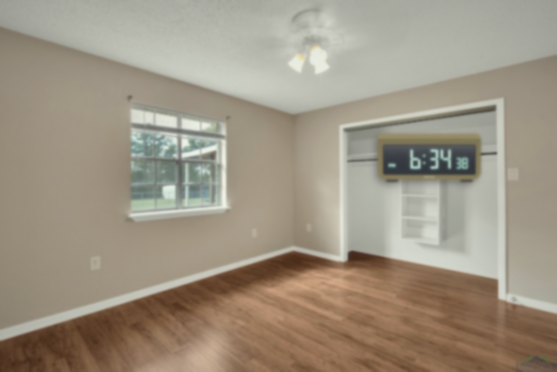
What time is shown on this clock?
6:34
